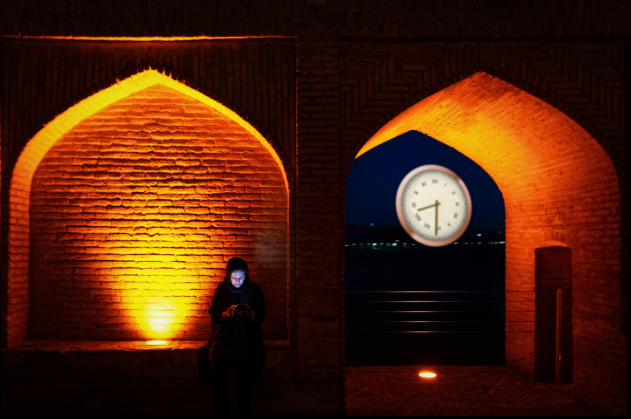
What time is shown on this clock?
8:31
